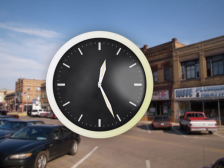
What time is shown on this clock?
12:26
